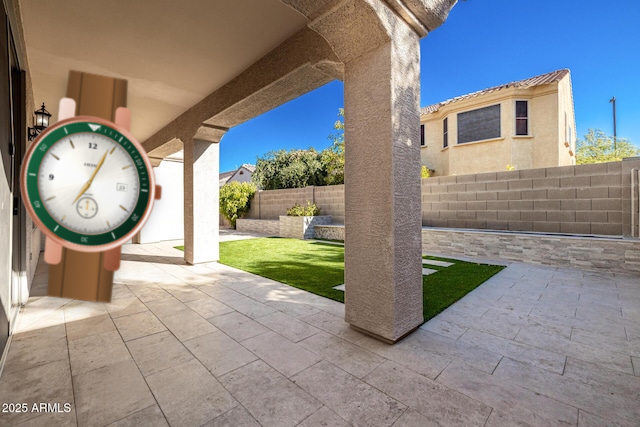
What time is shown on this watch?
7:04
